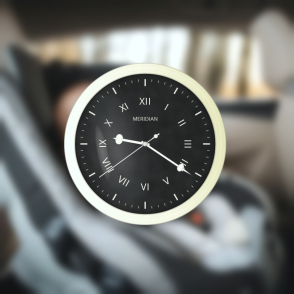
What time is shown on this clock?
9:20:39
